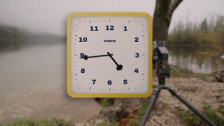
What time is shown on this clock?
4:44
